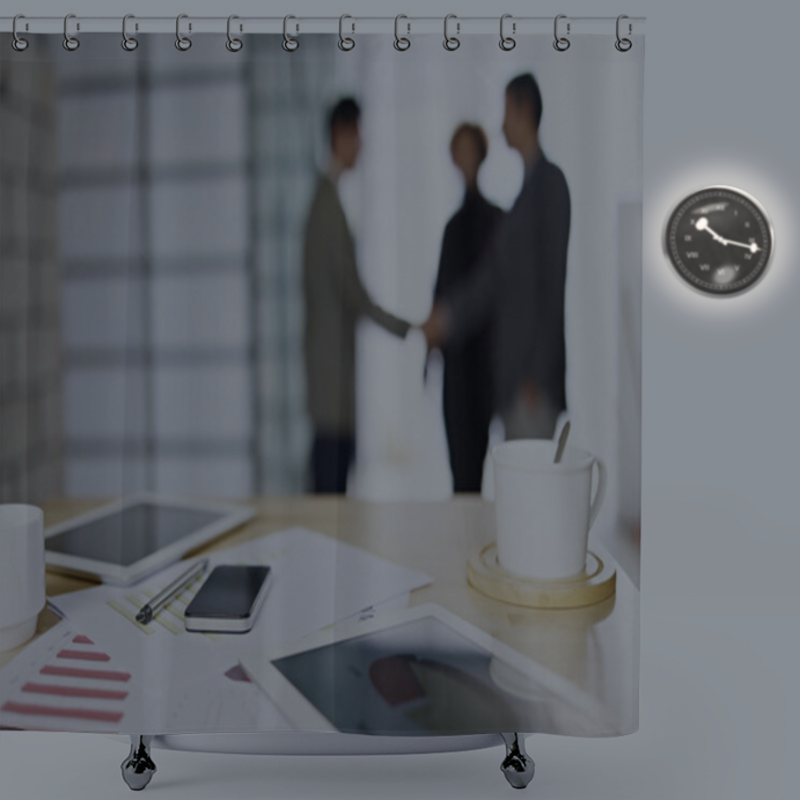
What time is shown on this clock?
10:17
